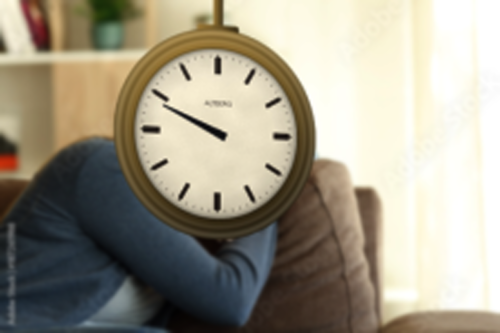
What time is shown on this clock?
9:49
